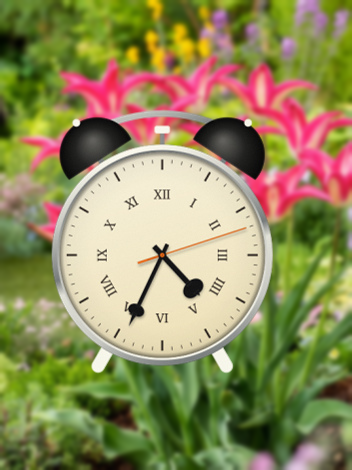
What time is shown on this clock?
4:34:12
